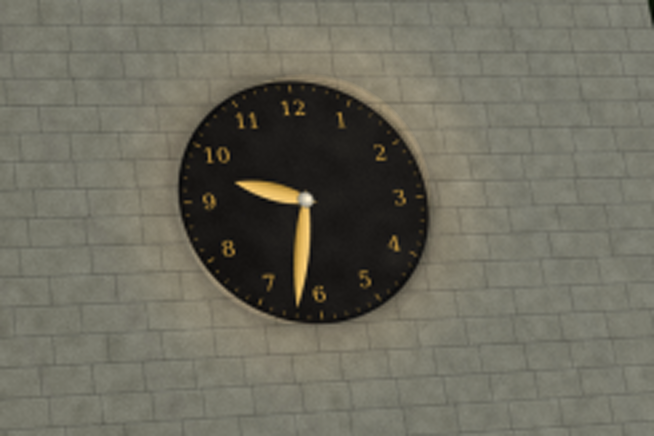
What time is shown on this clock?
9:32
